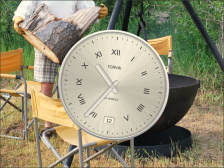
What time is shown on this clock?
10:36
